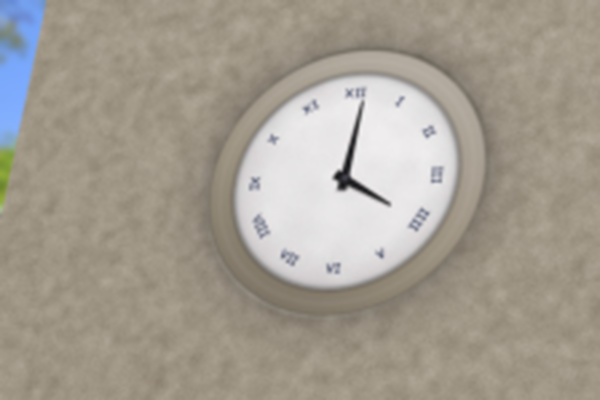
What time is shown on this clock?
4:01
